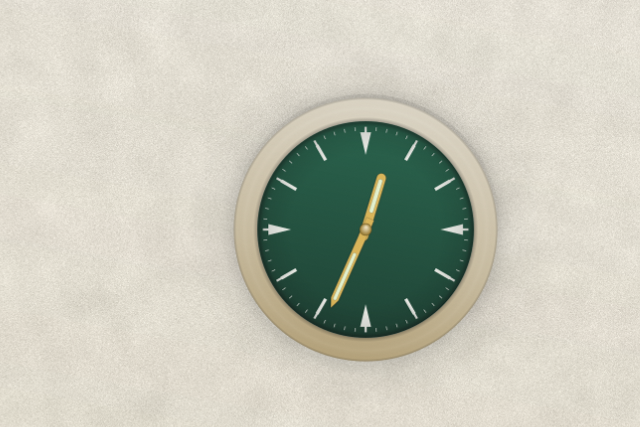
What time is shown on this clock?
12:34
